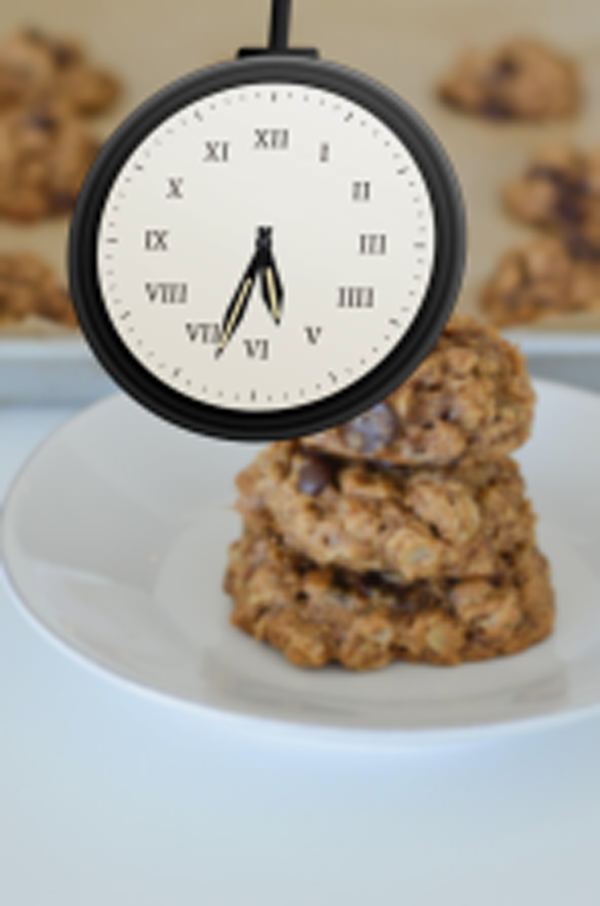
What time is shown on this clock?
5:33
